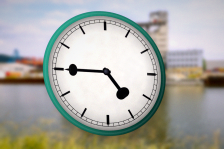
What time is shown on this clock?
4:45
